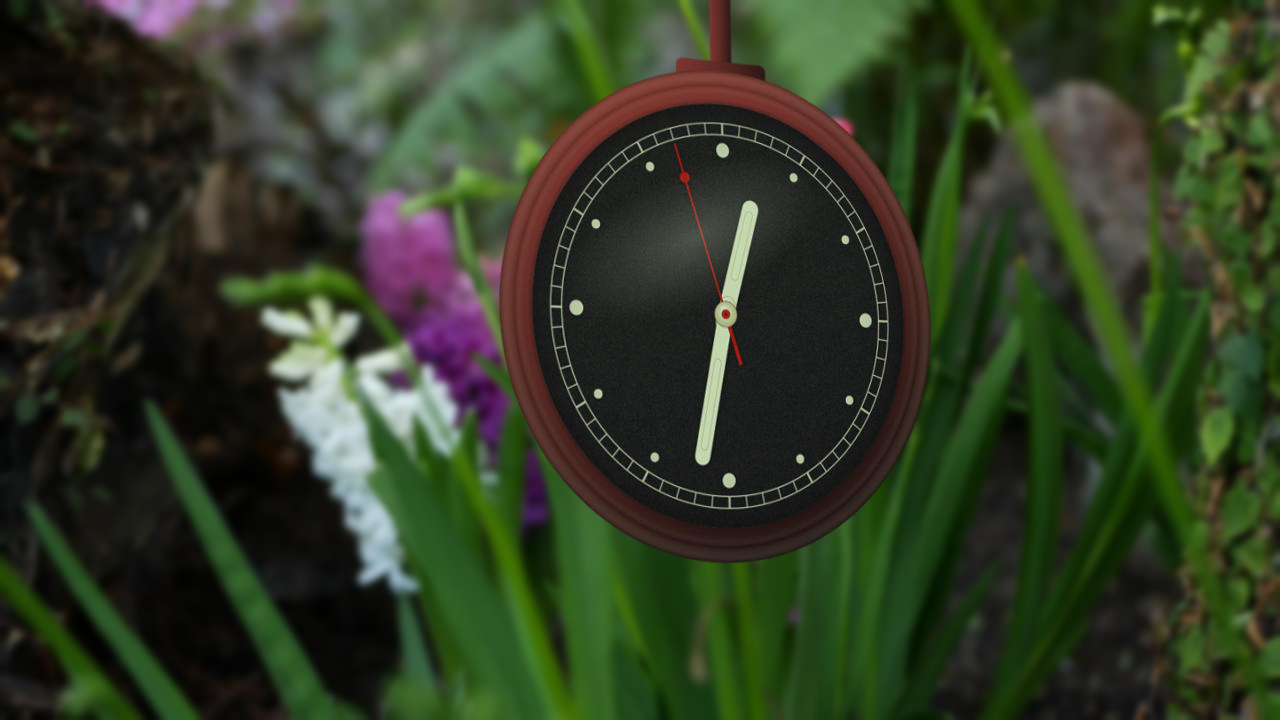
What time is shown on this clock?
12:31:57
